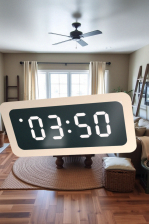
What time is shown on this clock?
3:50
